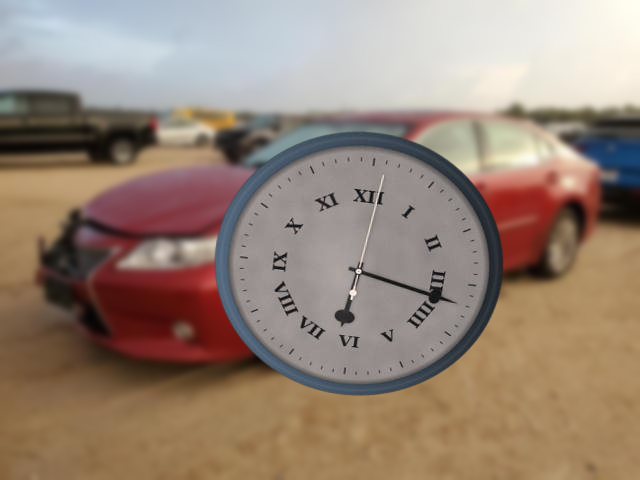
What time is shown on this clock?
6:17:01
